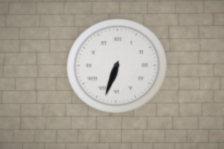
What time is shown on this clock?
6:33
